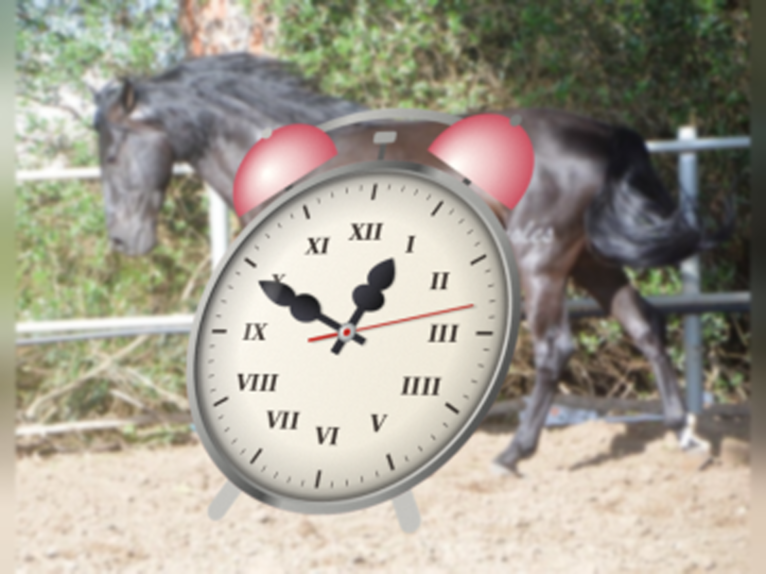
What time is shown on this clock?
12:49:13
